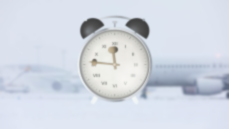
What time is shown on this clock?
11:46
